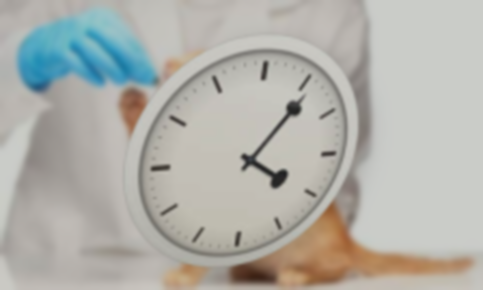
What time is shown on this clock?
4:06
